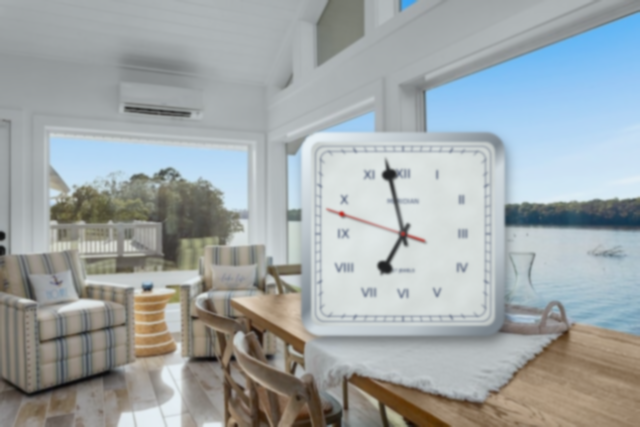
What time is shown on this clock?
6:57:48
